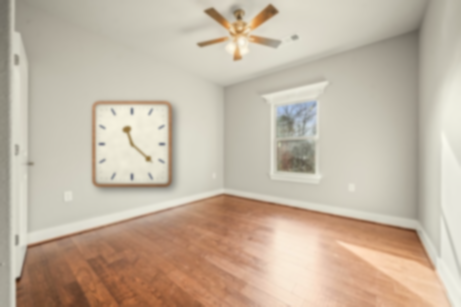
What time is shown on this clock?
11:22
